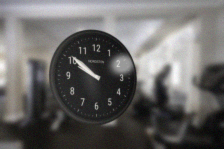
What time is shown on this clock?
9:51
